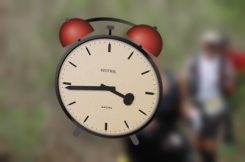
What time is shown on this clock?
3:44
